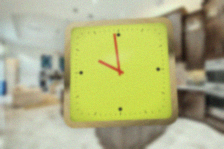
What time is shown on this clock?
9:59
